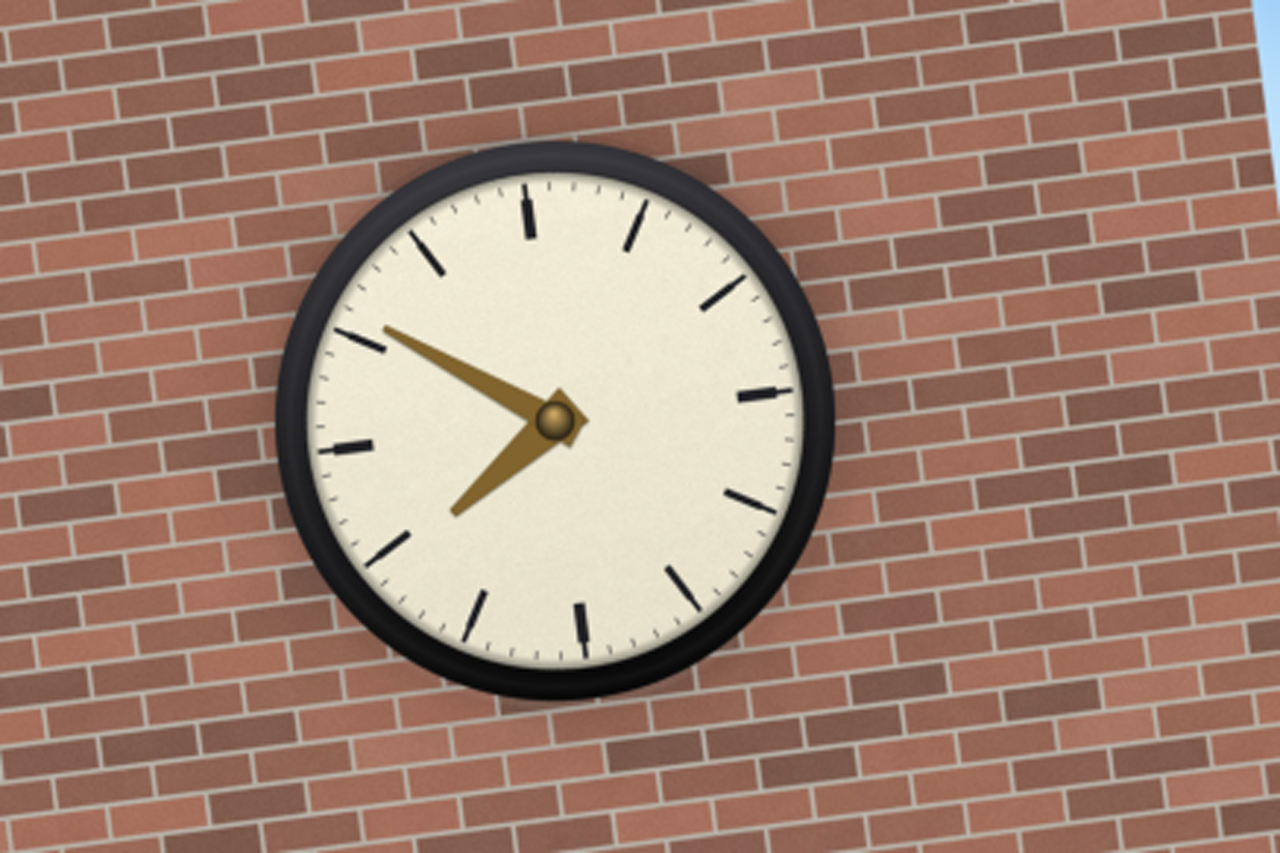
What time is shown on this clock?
7:51
